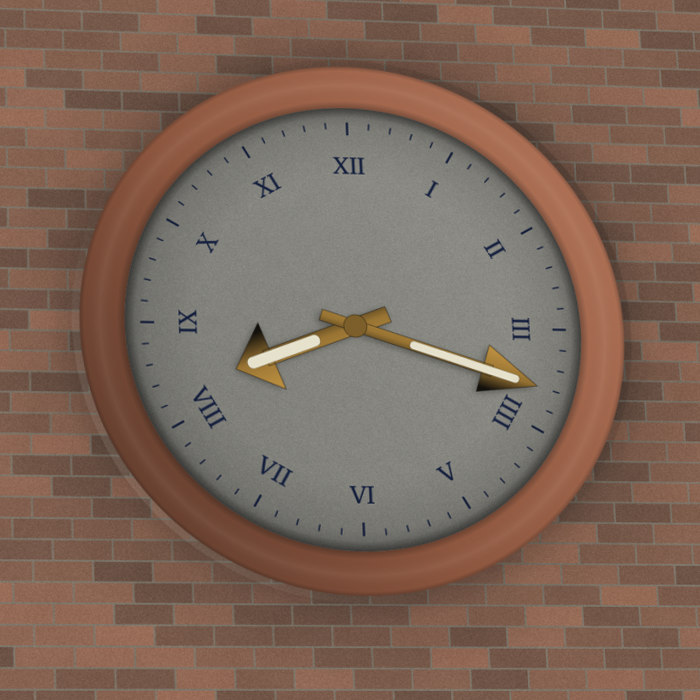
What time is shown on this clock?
8:18
